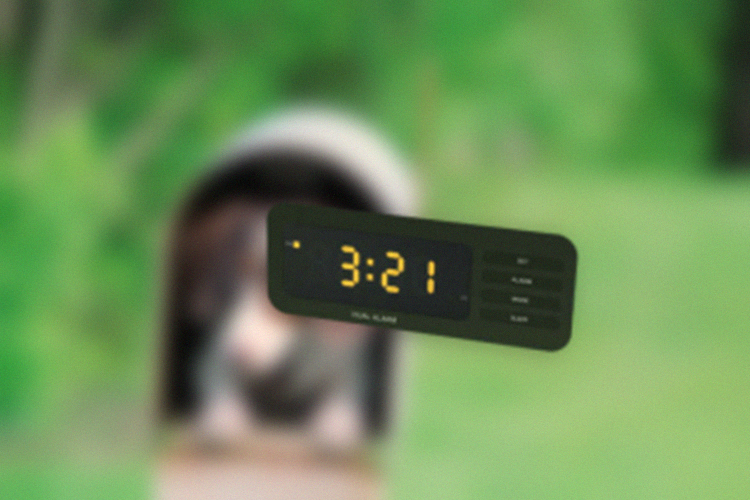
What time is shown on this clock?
3:21
